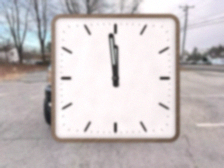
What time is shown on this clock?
11:59
